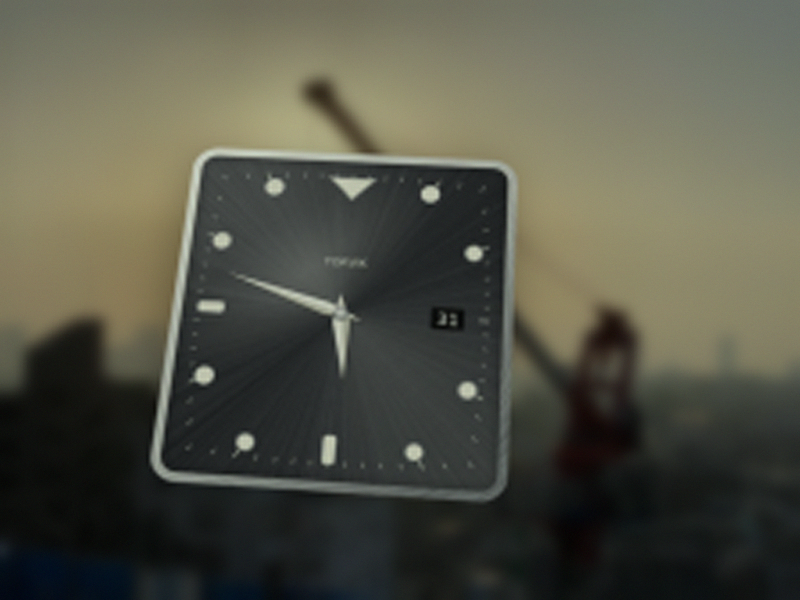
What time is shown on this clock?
5:48
